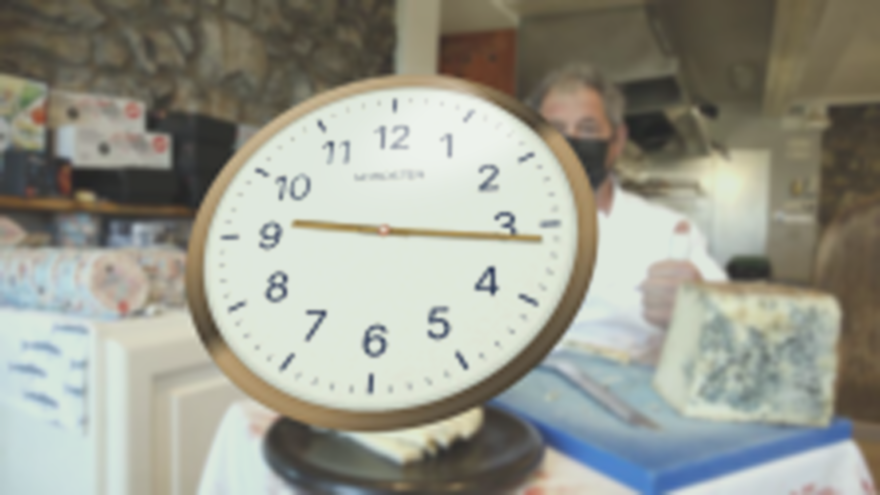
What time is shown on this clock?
9:16
